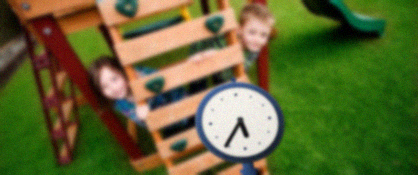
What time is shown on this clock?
5:36
